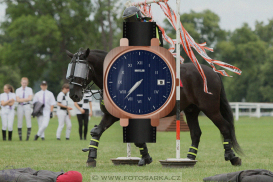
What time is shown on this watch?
7:37
